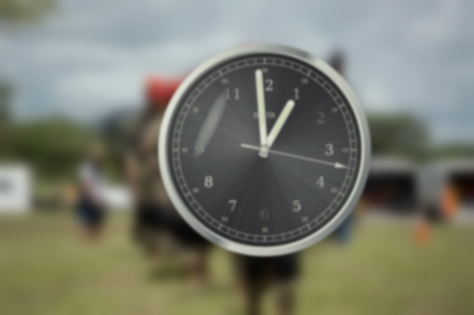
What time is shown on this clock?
12:59:17
